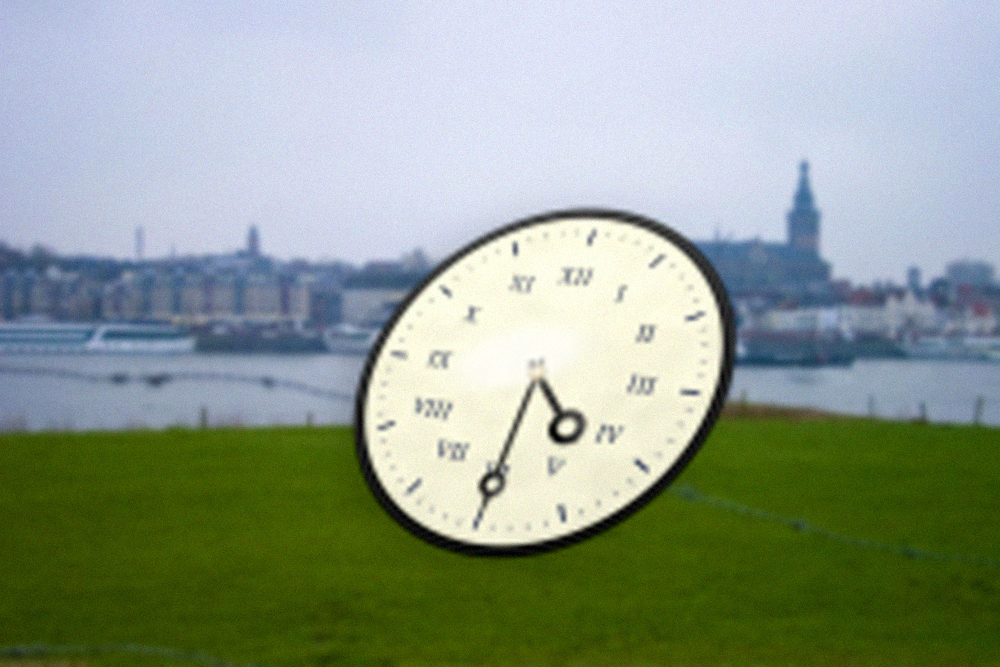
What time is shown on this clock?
4:30
